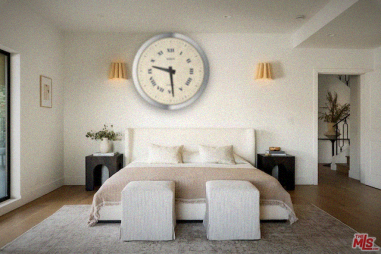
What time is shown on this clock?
9:29
